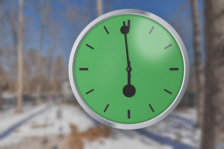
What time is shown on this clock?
5:59
